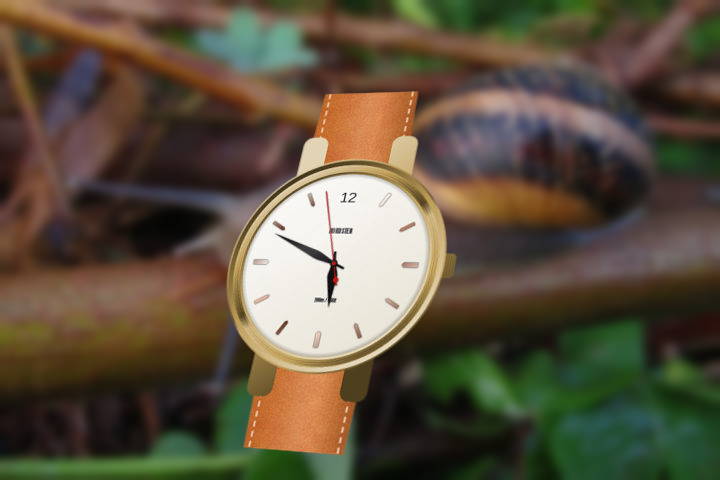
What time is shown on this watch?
5:48:57
